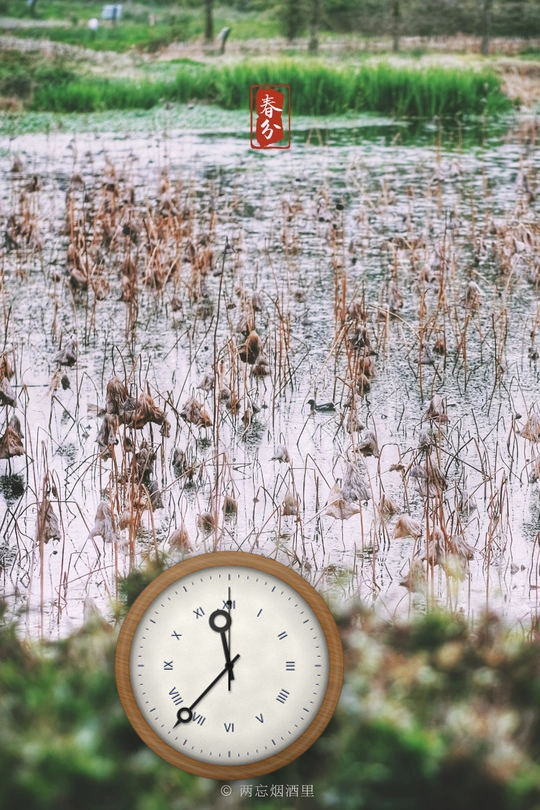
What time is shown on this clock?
11:37:00
